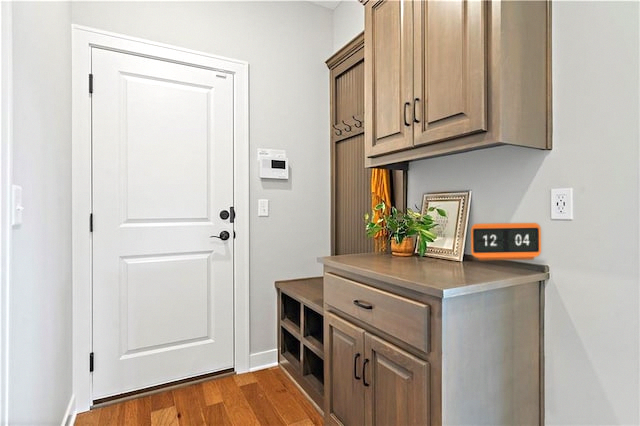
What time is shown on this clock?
12:04
